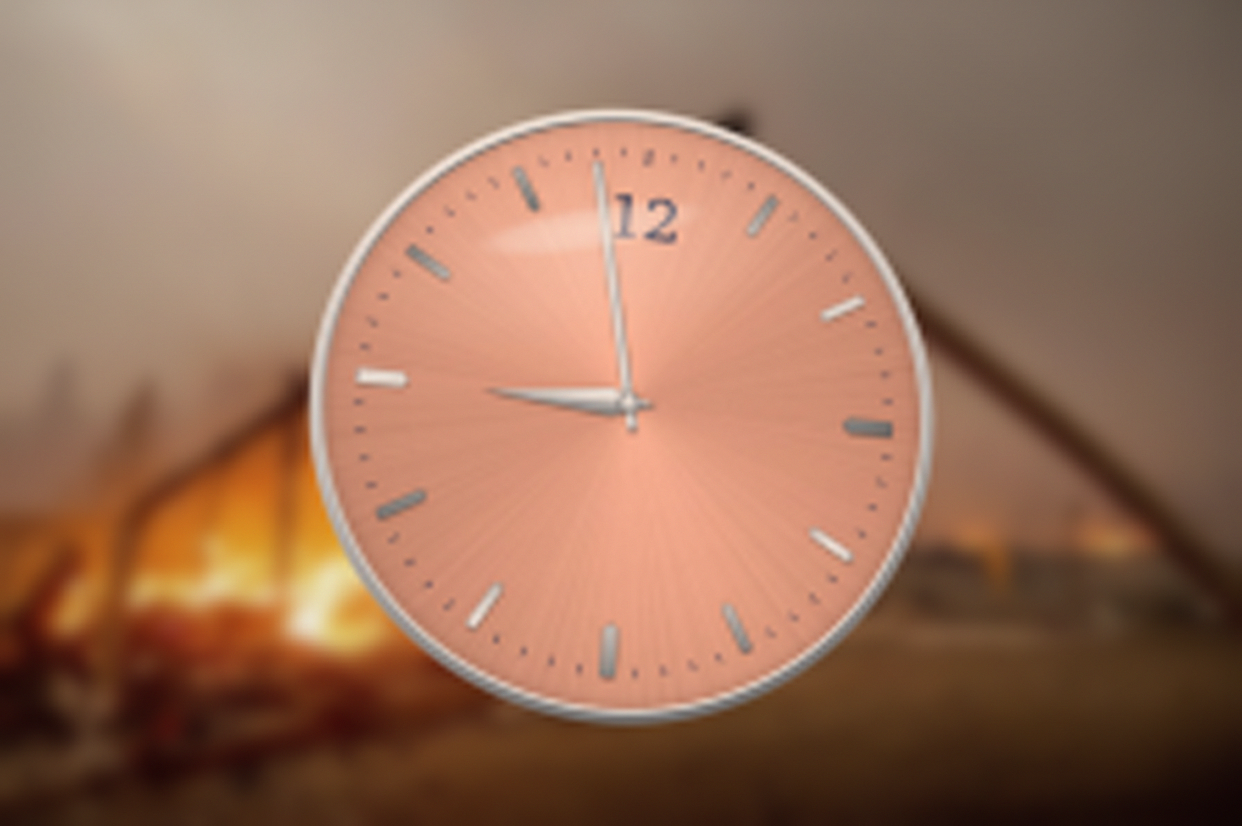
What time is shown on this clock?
8:58
